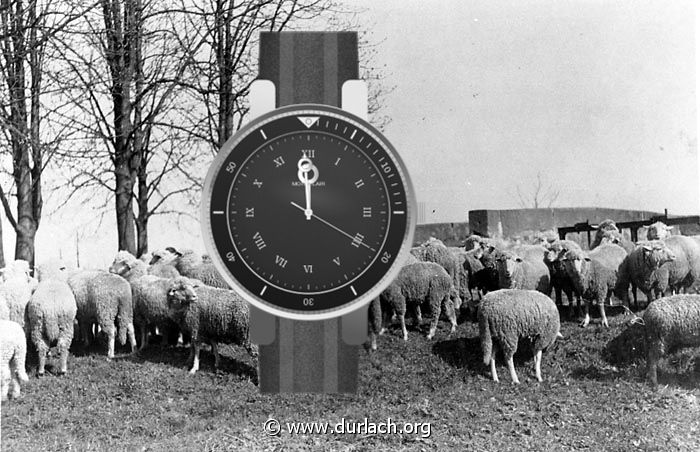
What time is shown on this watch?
11:59:20
